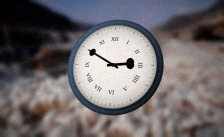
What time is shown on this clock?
2:50
